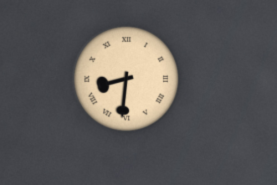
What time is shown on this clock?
8:31
